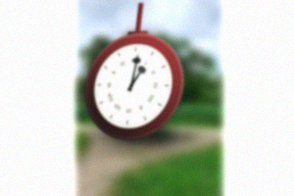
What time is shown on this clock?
1:01
